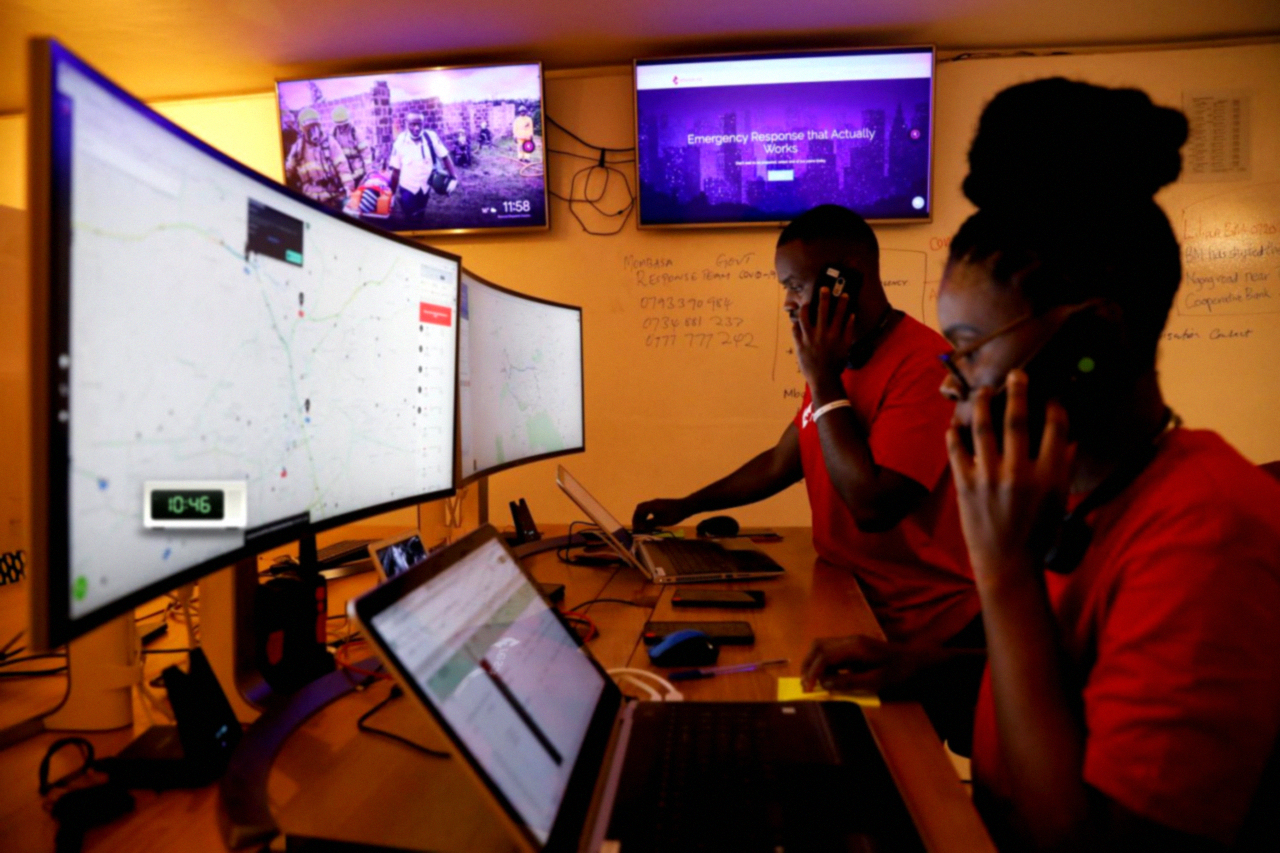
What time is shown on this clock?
10:46
